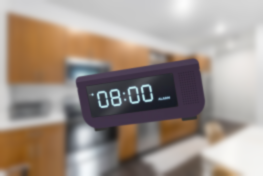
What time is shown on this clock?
8:00
